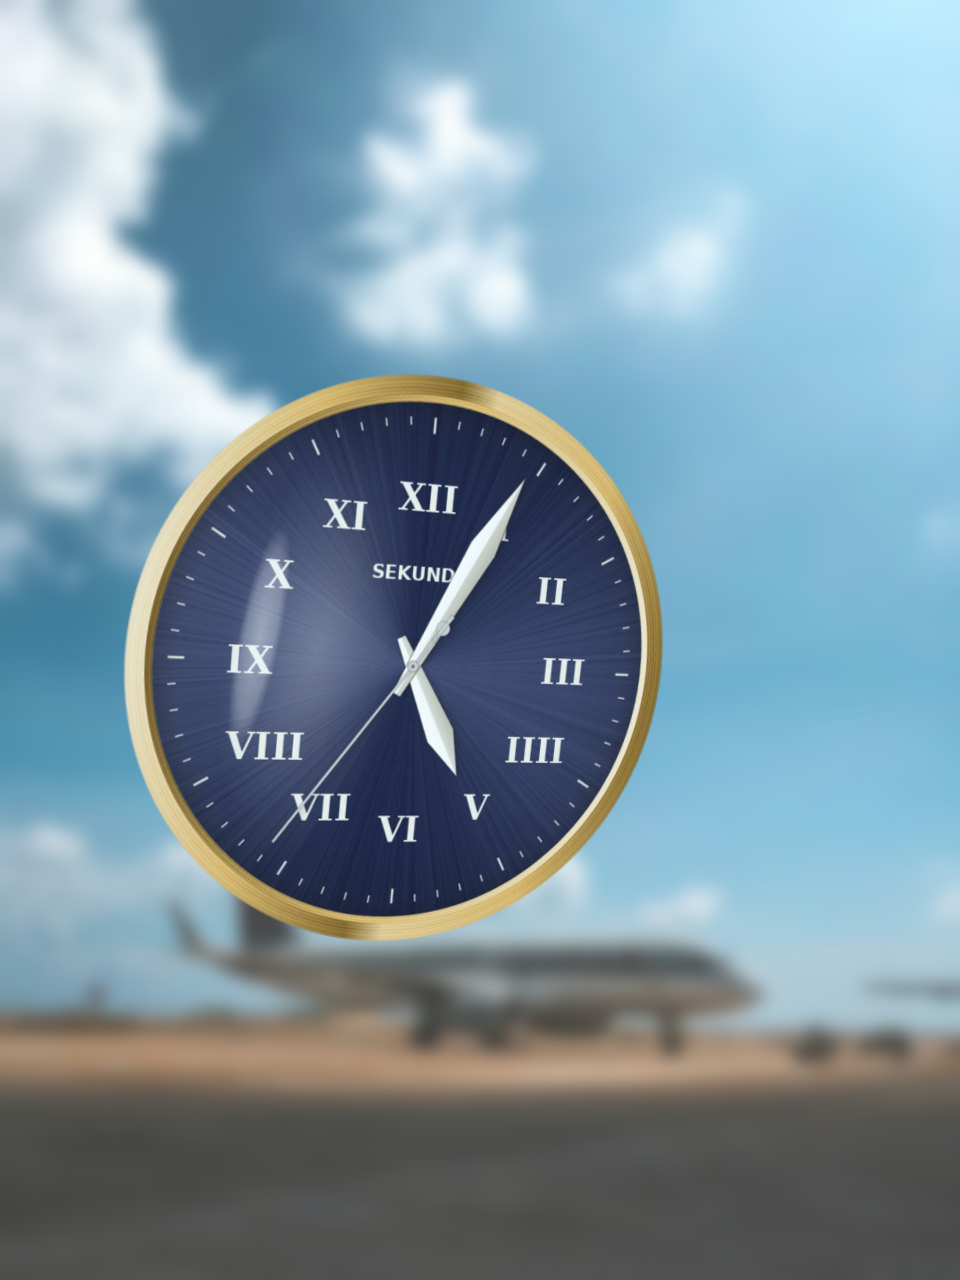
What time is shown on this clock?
5:04:36
